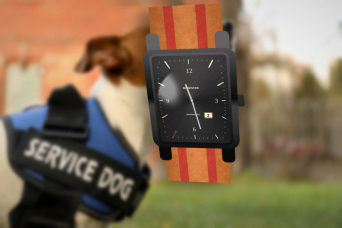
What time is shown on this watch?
11:28
